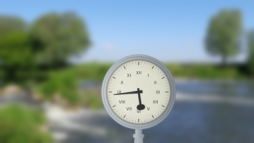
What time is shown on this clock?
5:44
